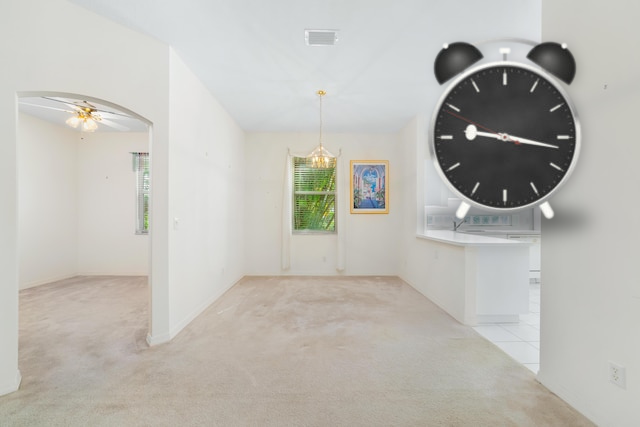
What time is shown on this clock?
9:16:49
